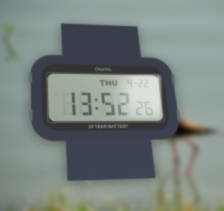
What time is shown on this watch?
13:52:26
